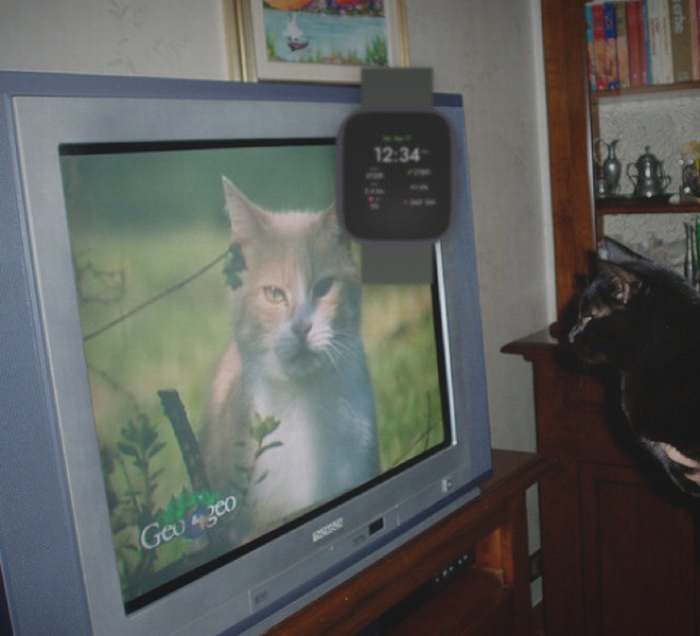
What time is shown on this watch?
12:34
